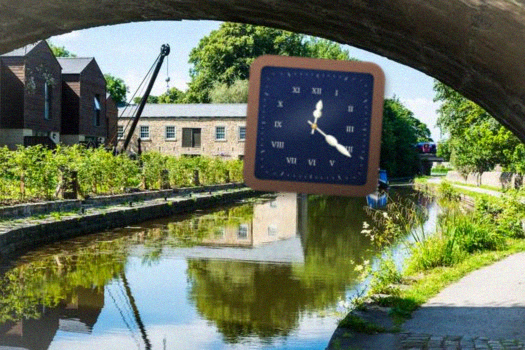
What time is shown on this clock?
12:21
